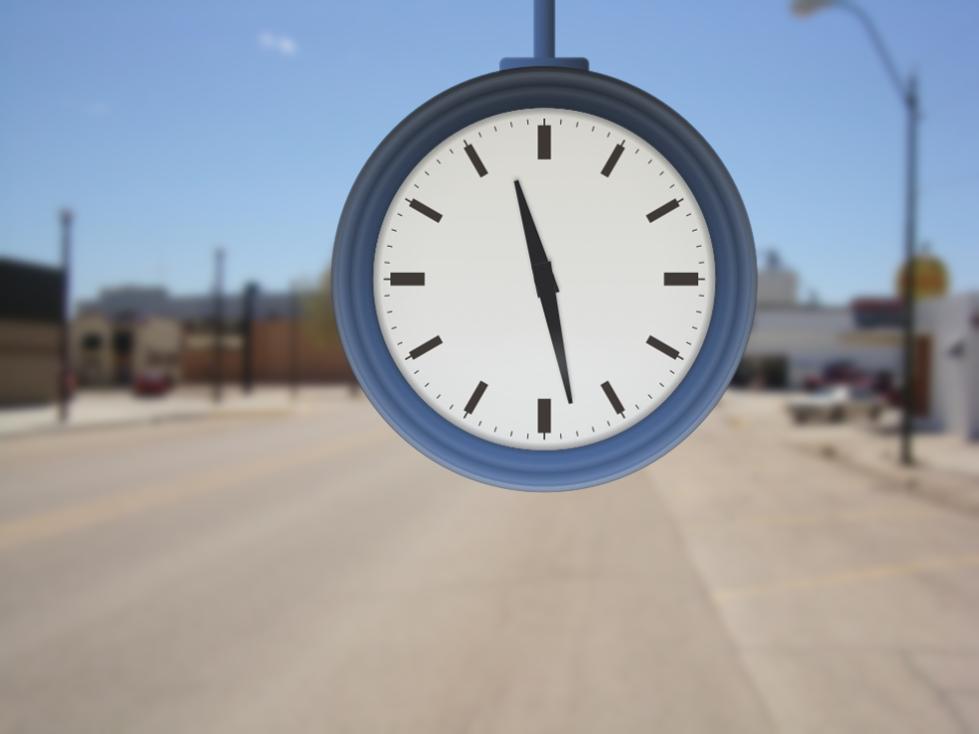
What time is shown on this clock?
11:28
